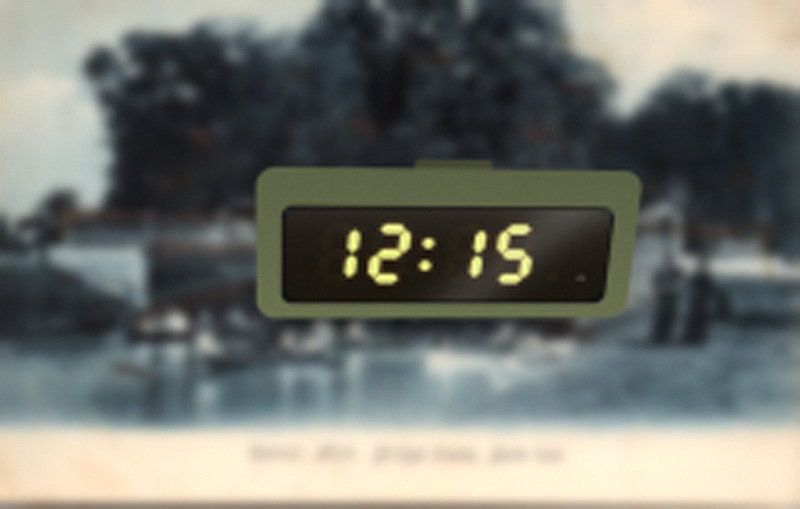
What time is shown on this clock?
12:15
